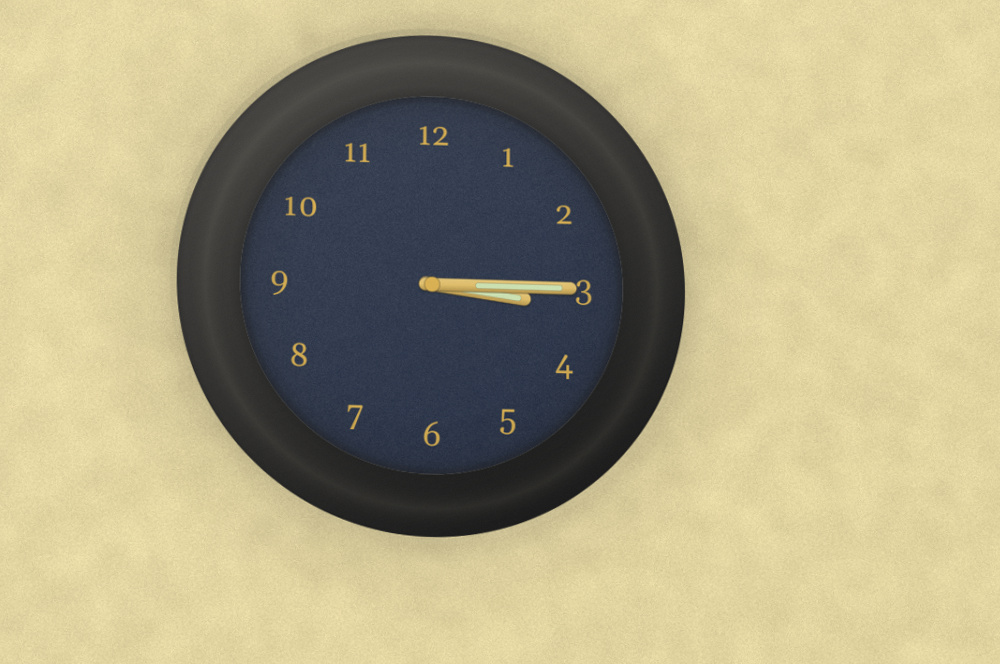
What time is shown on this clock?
3:15
